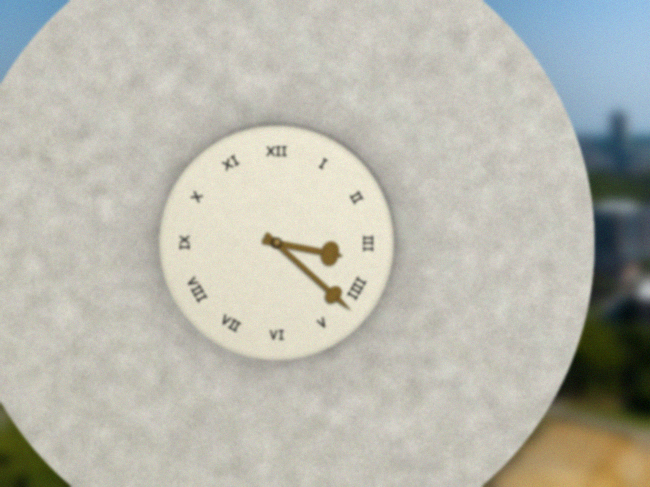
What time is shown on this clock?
3:22
